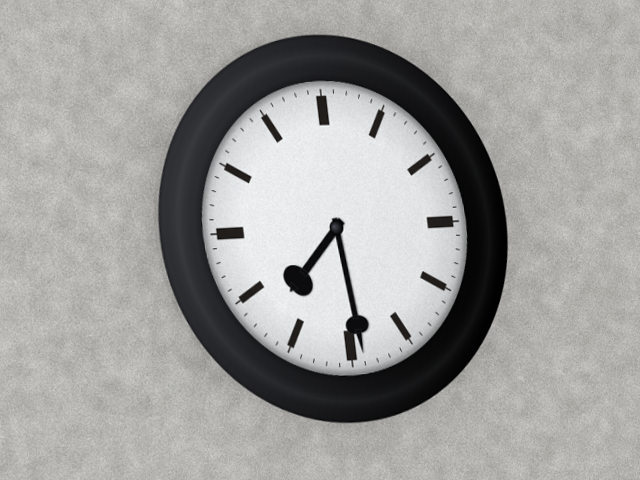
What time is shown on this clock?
7:29
